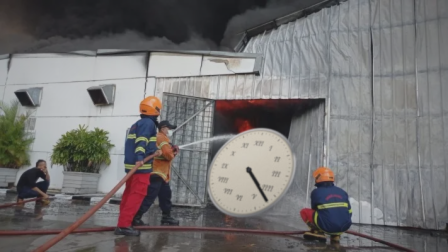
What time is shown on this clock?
4:22
